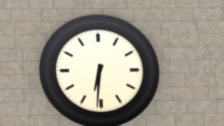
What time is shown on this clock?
6:31
